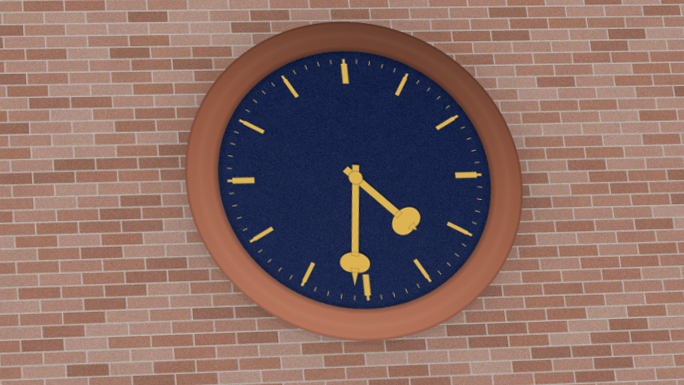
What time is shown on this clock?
4:31
